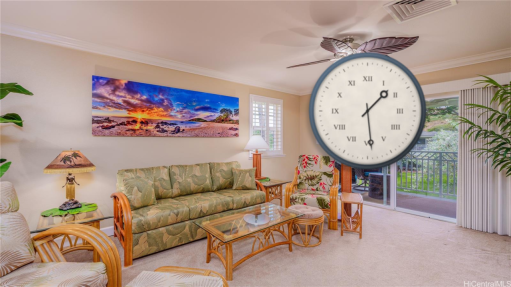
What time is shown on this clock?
1:29
